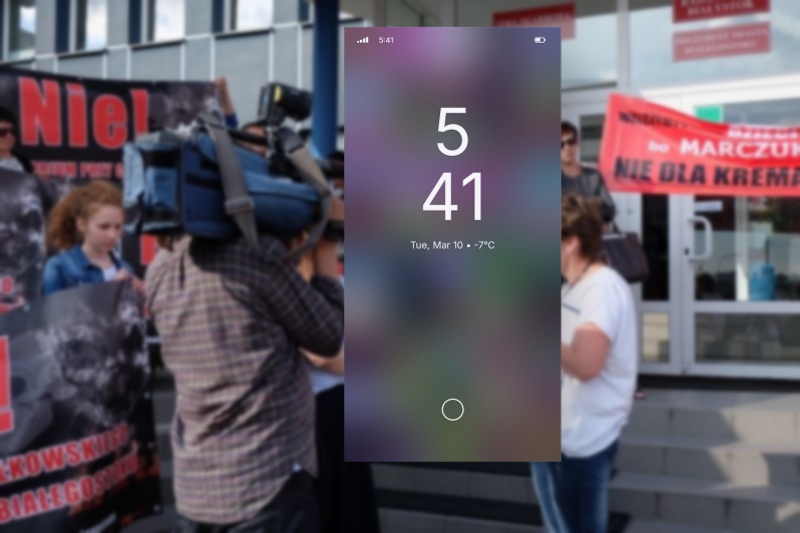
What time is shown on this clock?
5:41
